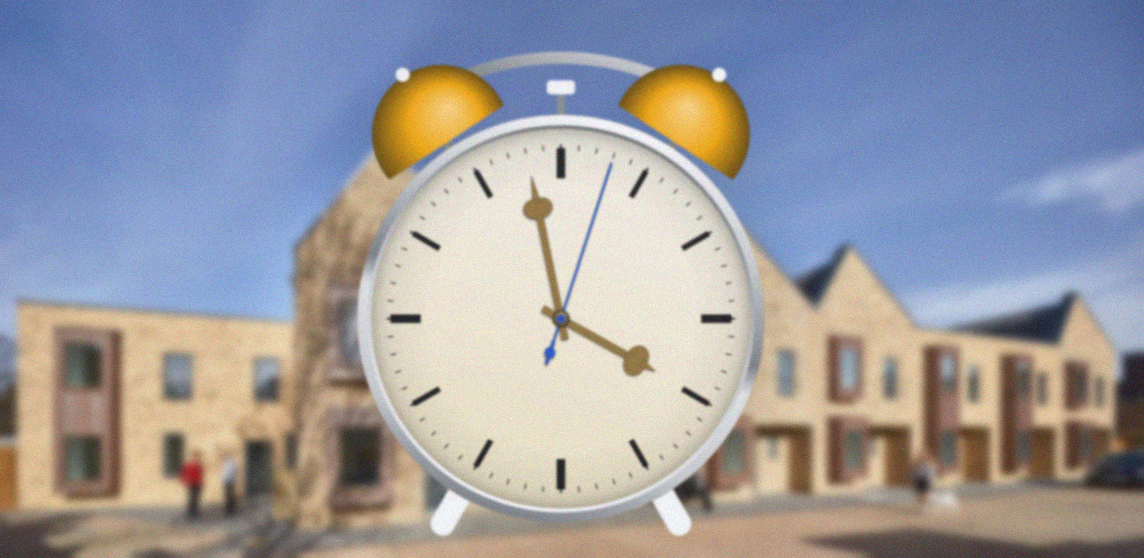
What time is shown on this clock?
3:58:03
